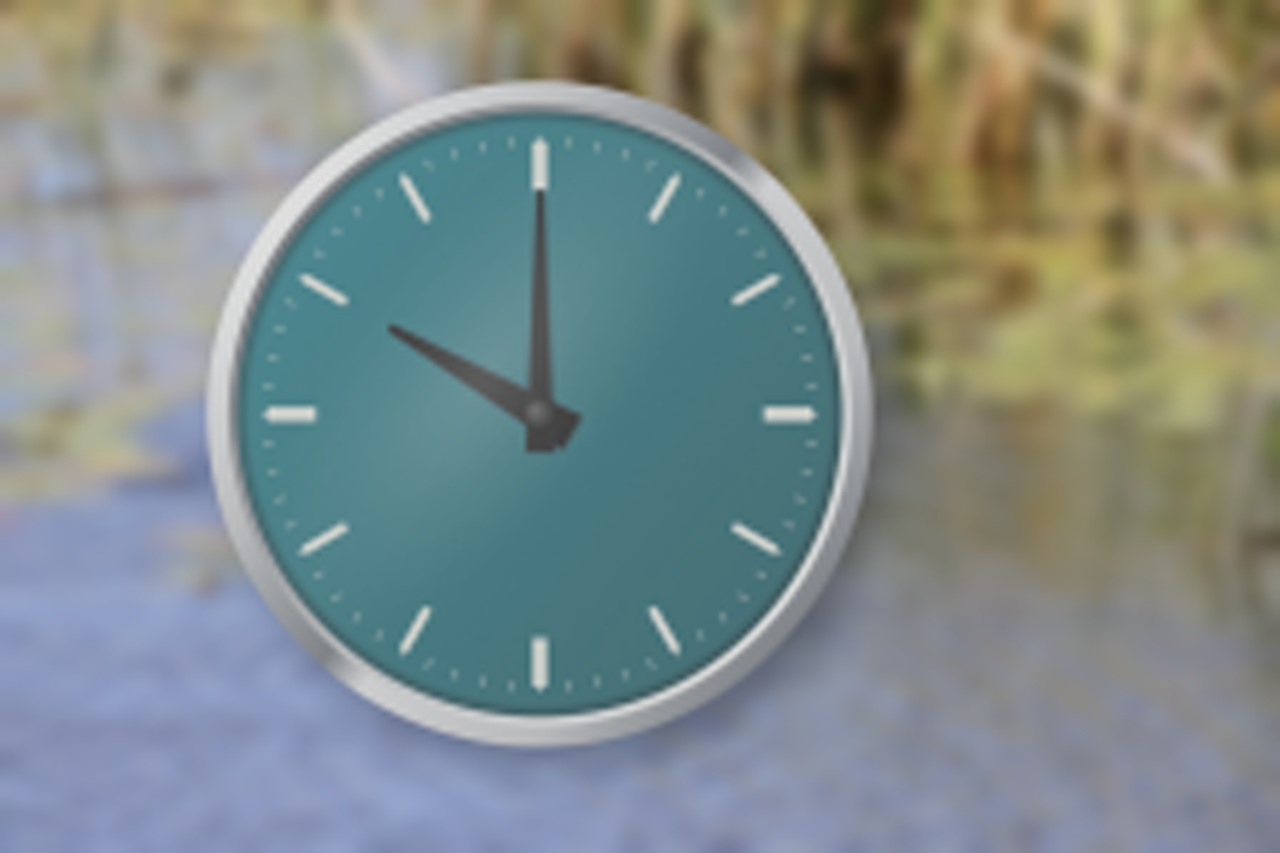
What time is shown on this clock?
10:00
